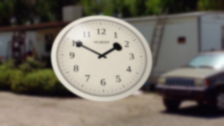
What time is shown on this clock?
1:50
